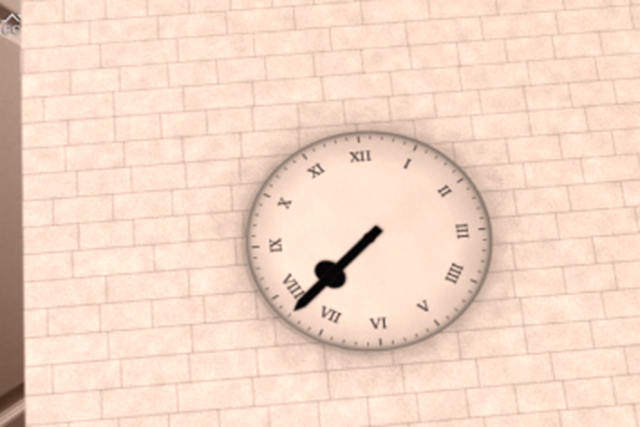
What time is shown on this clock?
7:38
